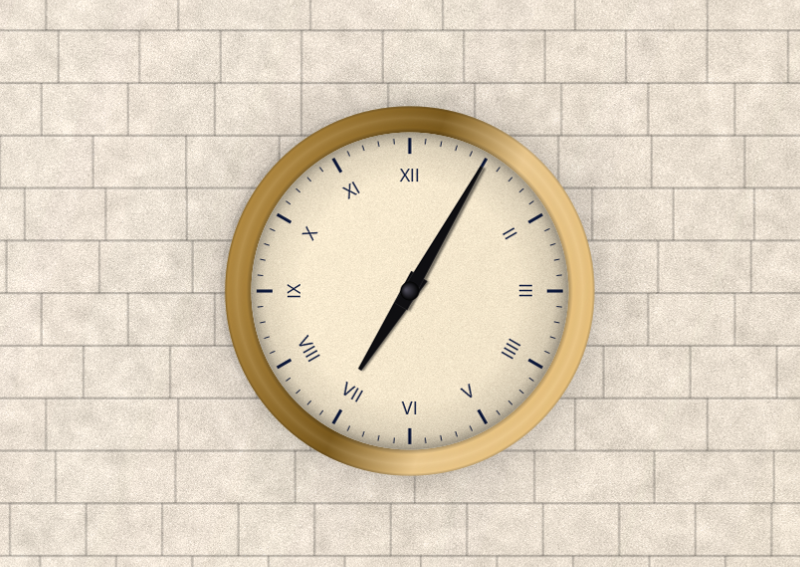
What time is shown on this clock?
7:05
